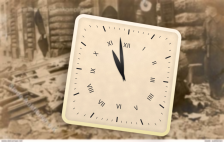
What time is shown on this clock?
10:58
